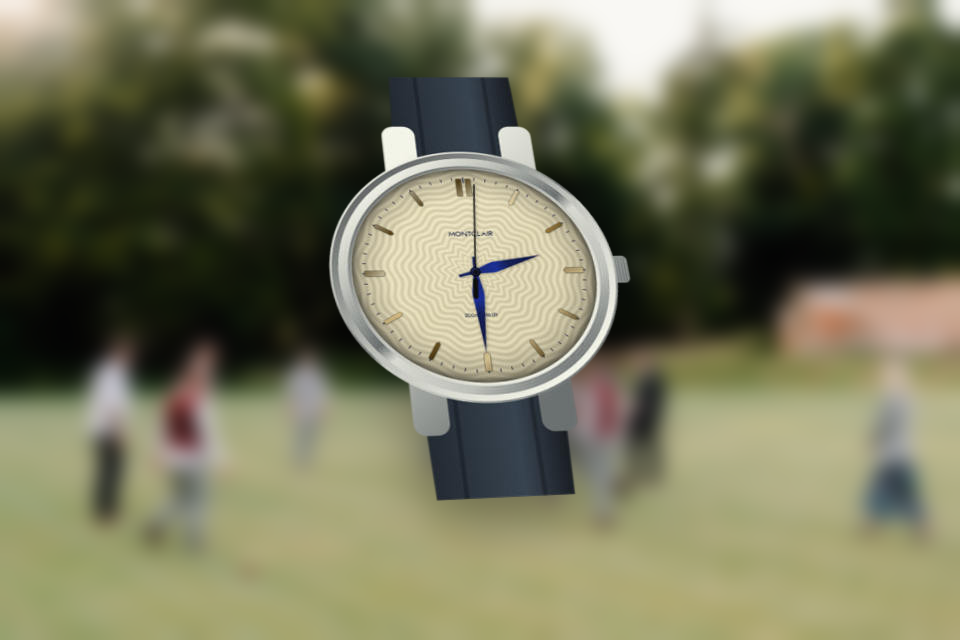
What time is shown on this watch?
2:30:01
